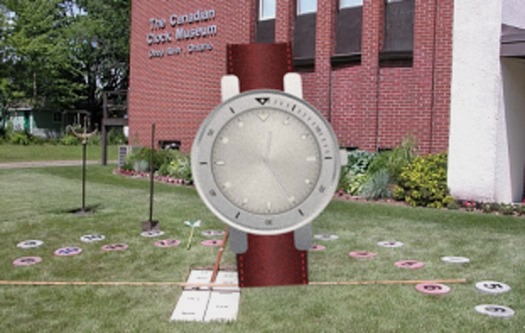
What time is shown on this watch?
12:25
